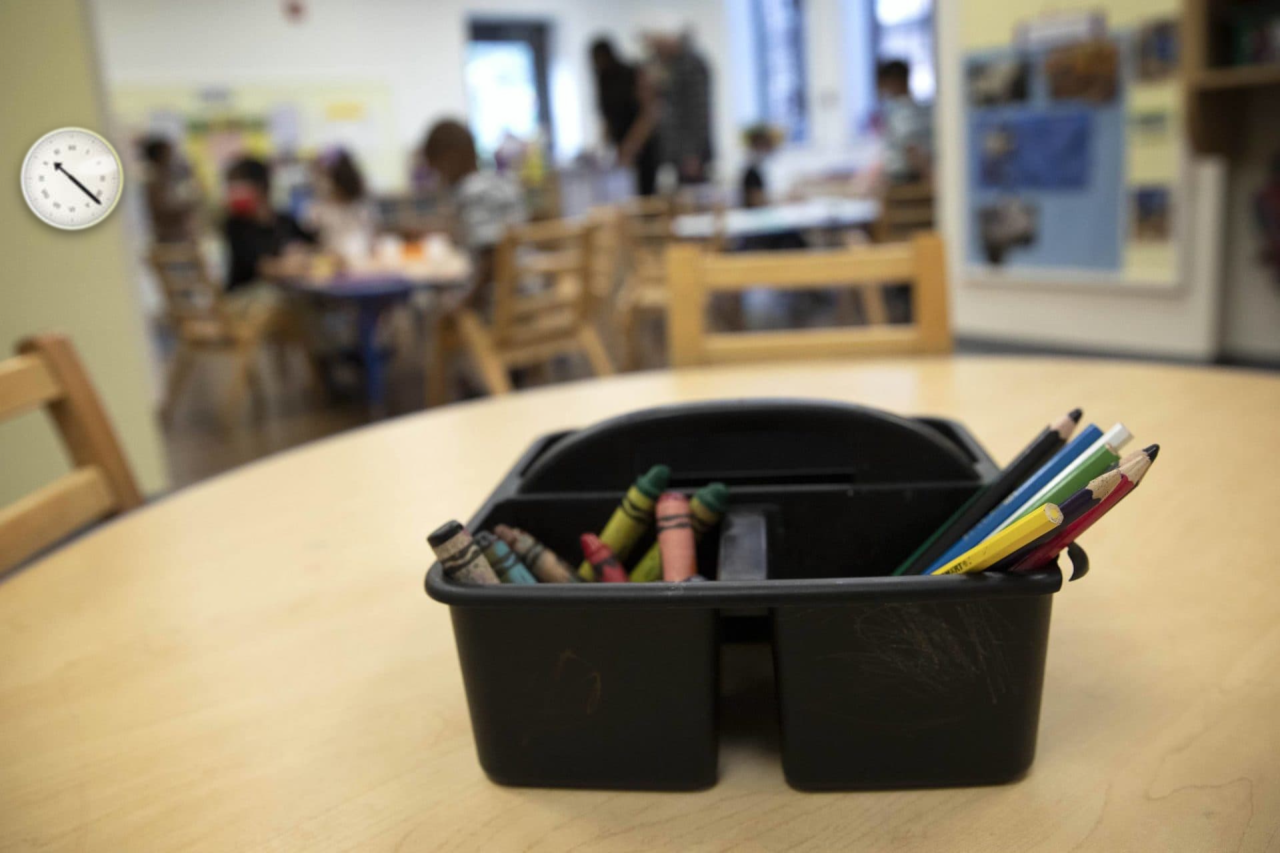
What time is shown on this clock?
10:22
